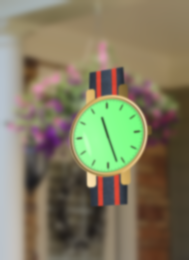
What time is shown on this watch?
11:27
